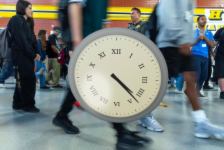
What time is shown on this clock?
4:23
